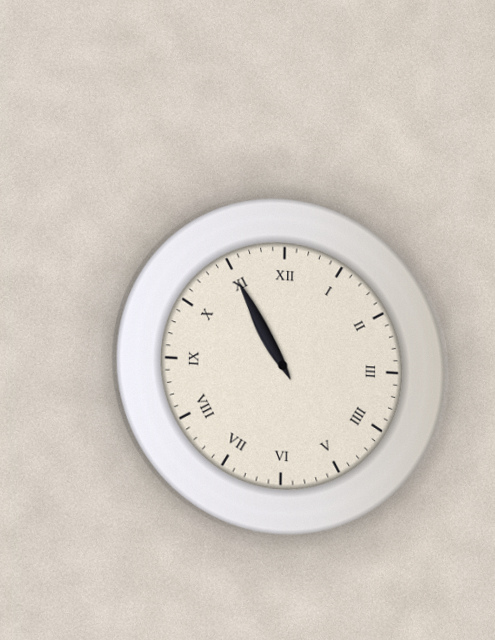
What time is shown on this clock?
10:55
